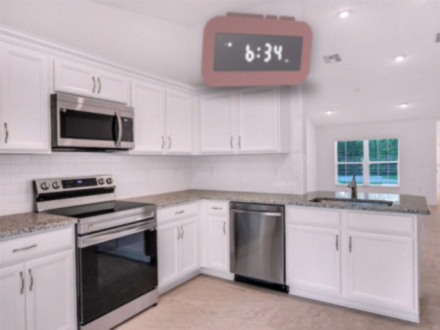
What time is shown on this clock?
6:34
